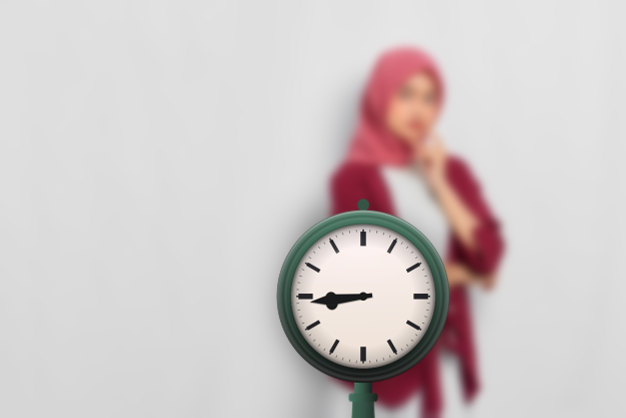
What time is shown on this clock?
8:44
